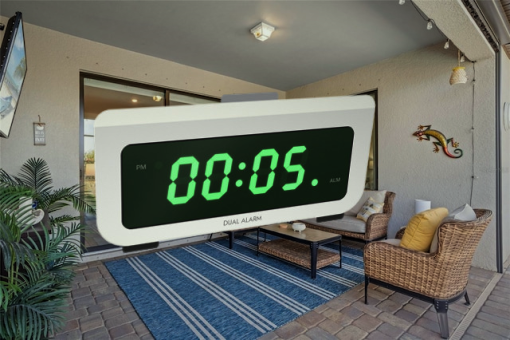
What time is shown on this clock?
0:05
